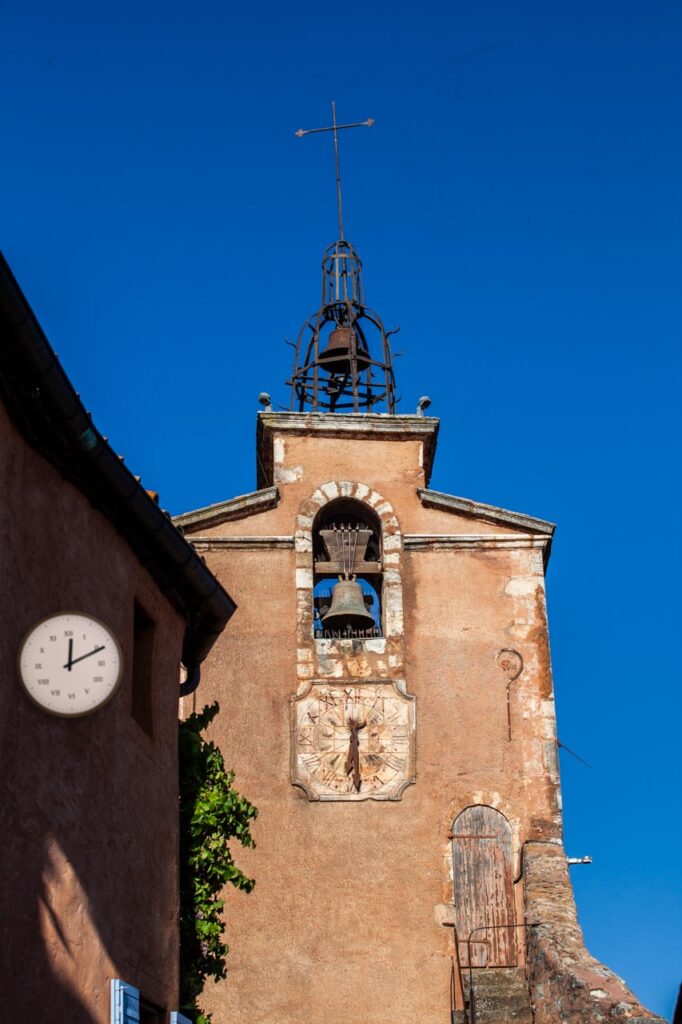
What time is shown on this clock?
12:11
